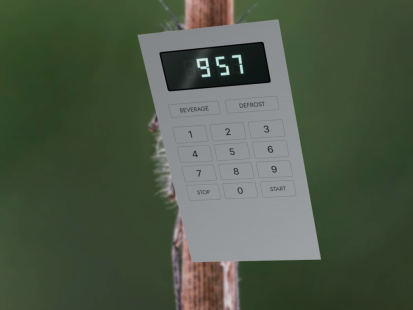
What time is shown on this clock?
9:57
